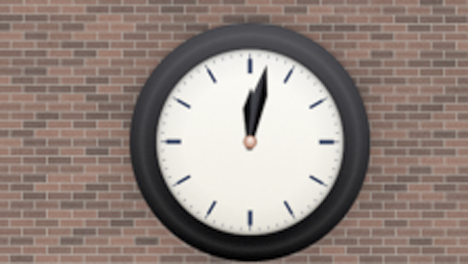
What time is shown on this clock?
12:02
